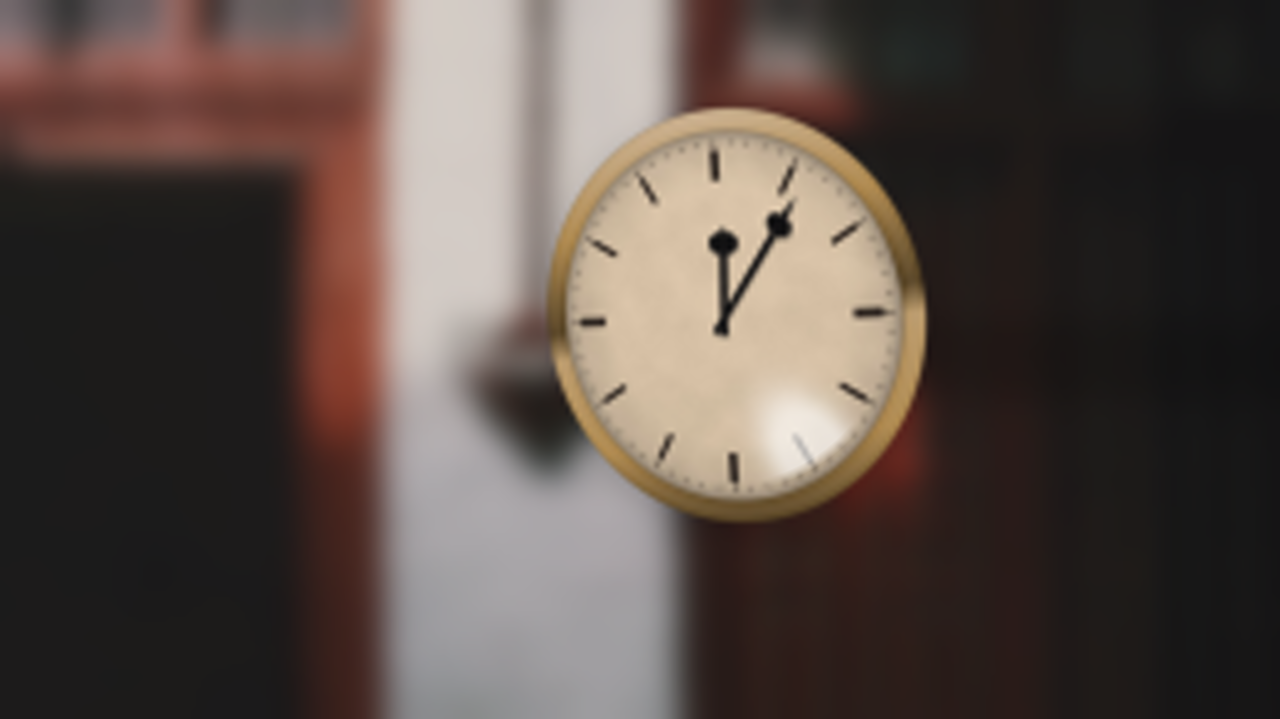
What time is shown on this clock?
12:06
